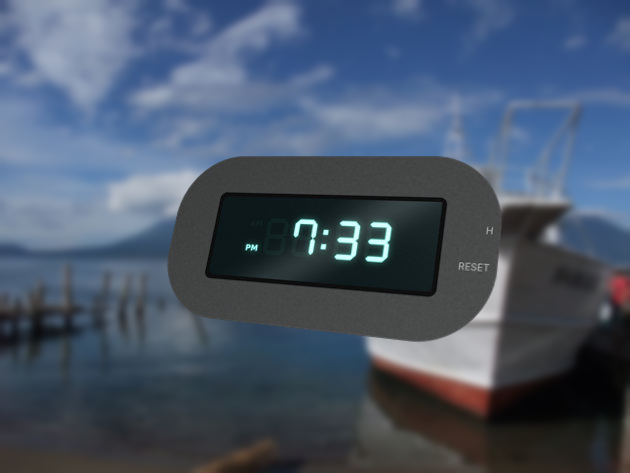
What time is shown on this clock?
7:33
